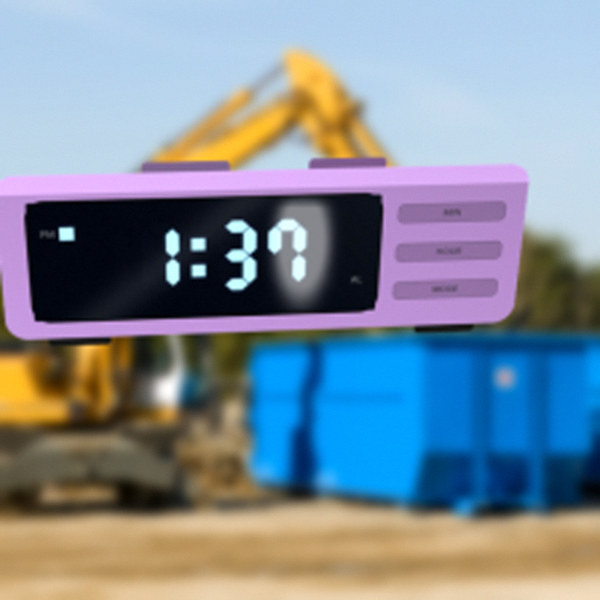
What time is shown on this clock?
1:37
